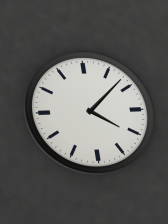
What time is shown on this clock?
4:08
